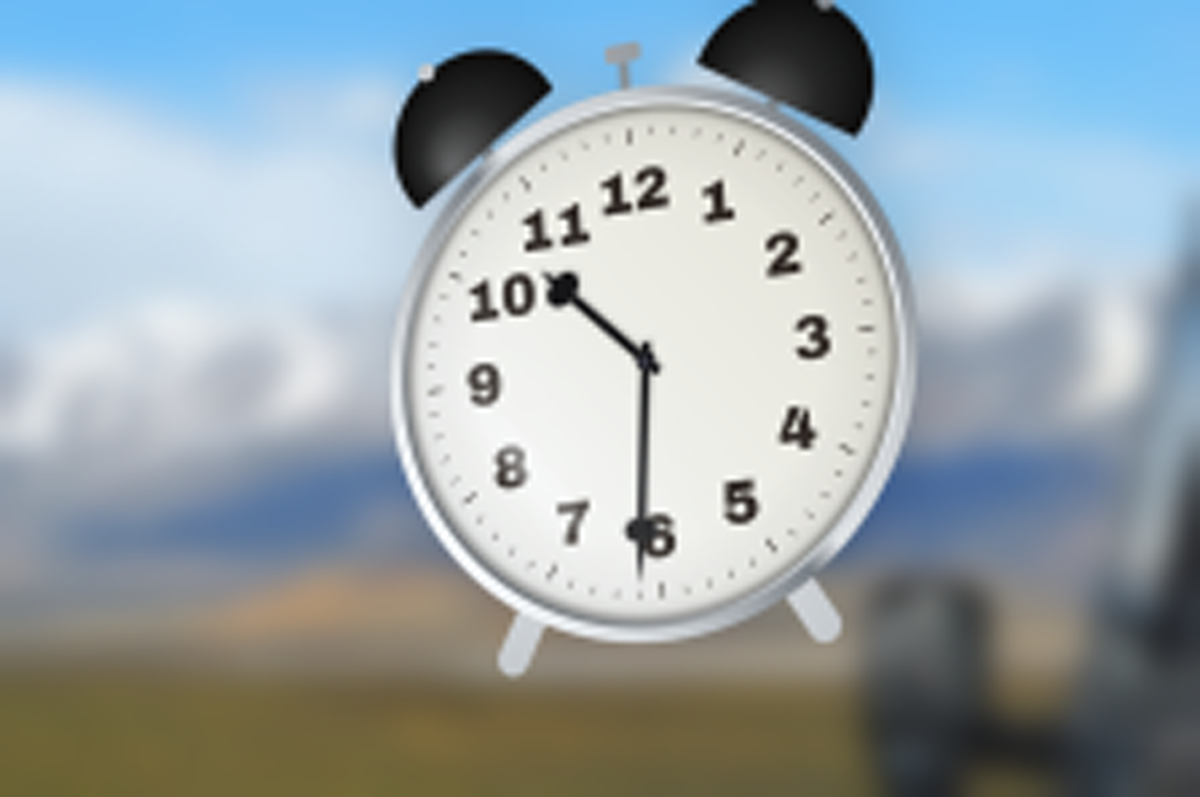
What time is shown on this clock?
10:31
